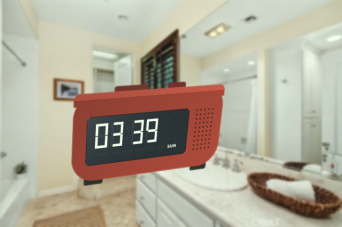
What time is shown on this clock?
3:39
